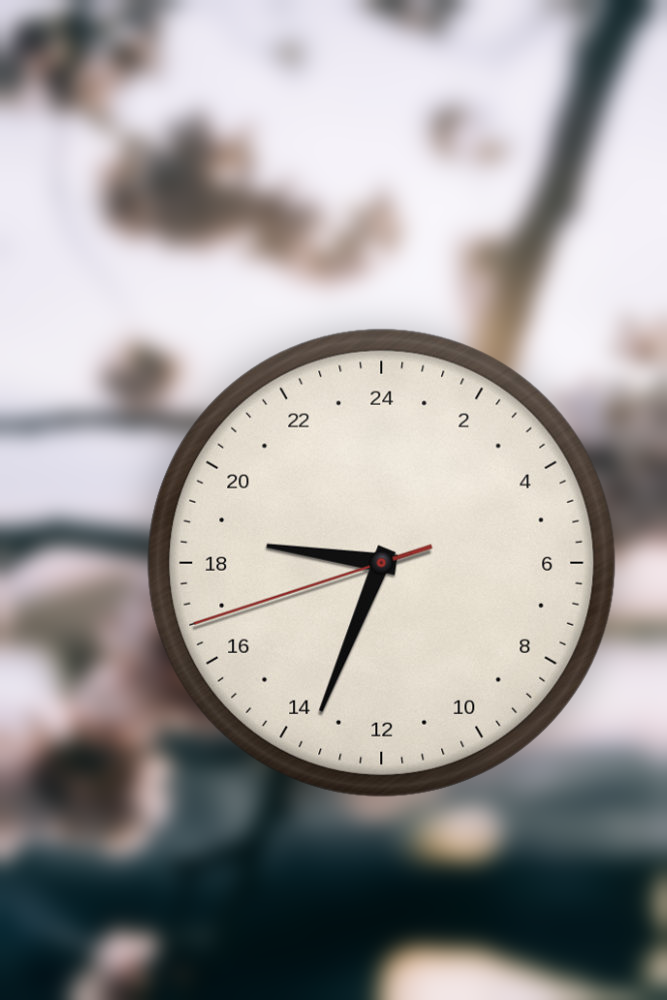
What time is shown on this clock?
18:33:42
